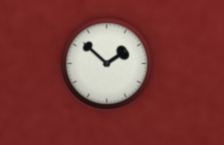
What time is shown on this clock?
1:52
